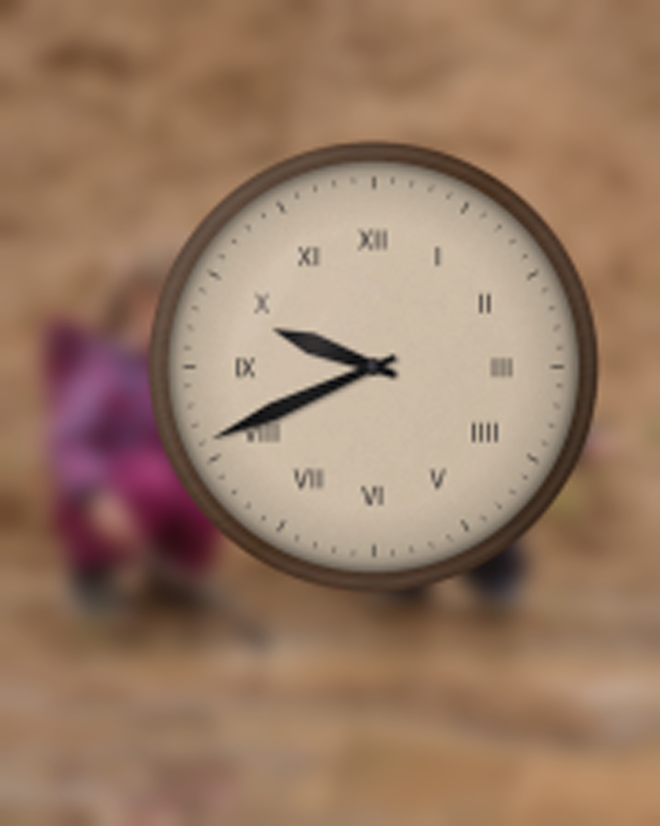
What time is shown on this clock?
9:41
